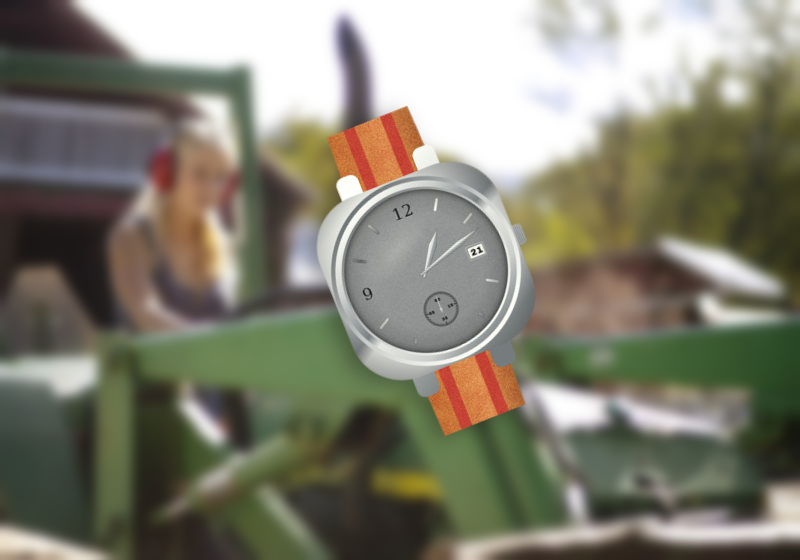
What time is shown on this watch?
1:12
